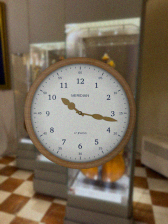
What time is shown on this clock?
10:17
